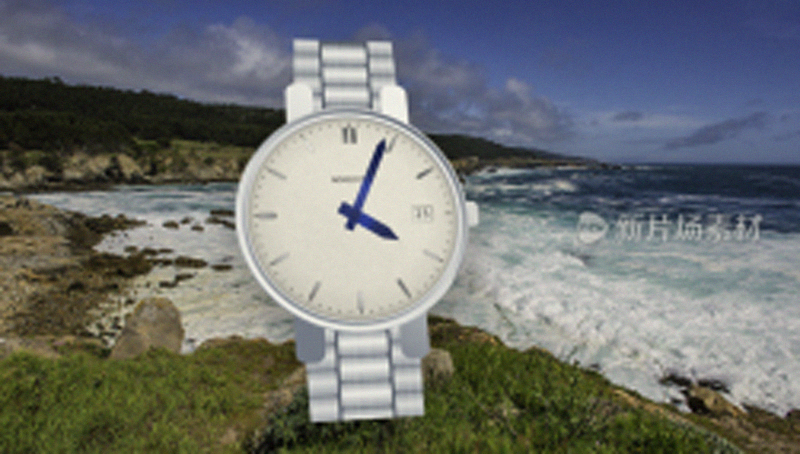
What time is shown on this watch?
4:04
